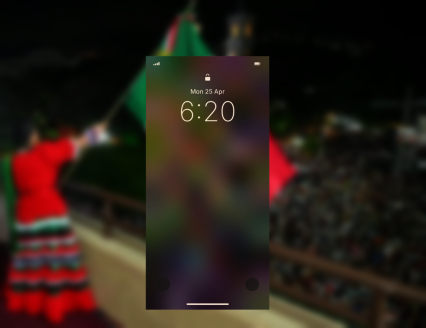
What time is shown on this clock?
6:20
